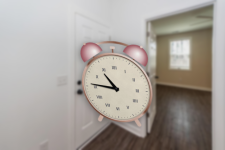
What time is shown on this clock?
10:46
